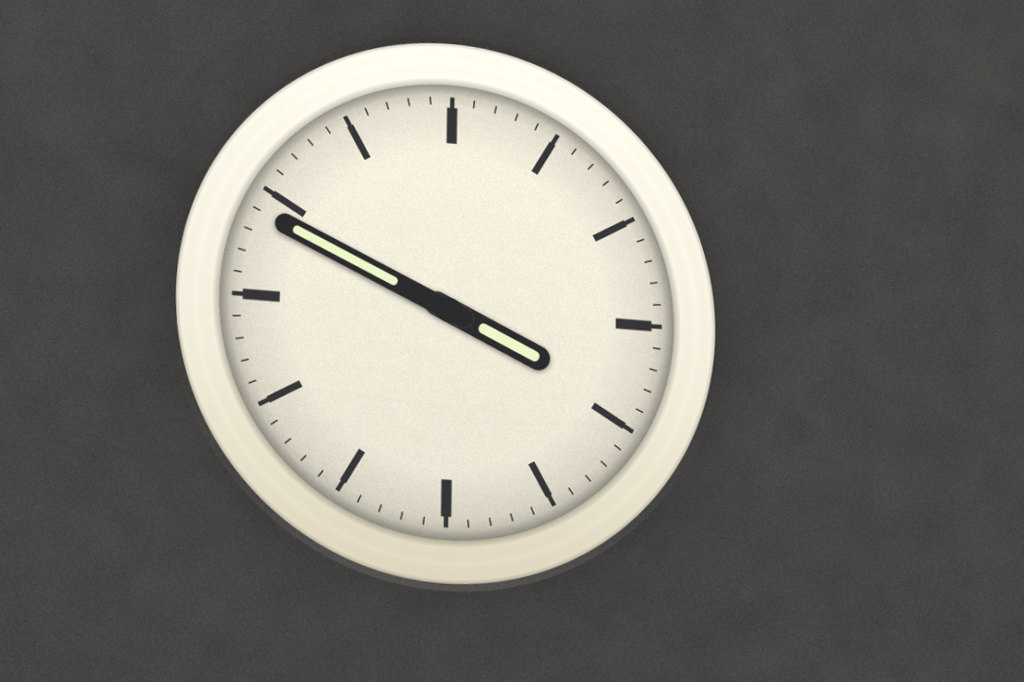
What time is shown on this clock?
3:49
